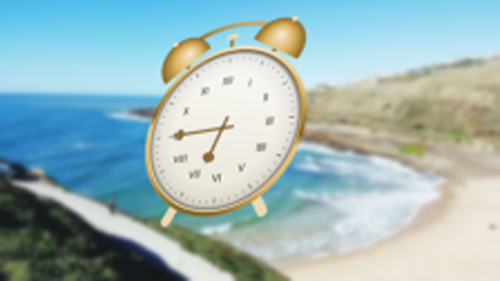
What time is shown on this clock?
6:45
